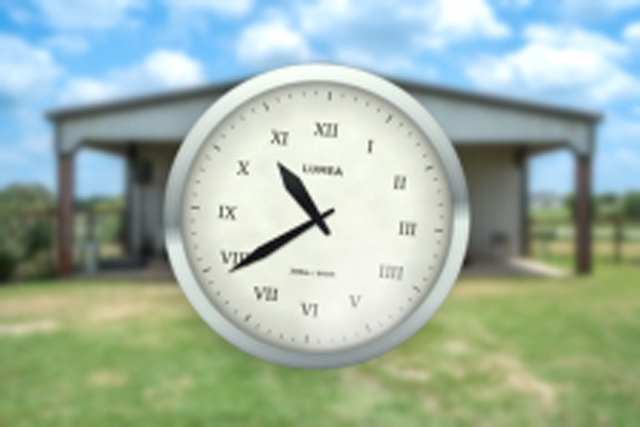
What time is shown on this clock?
10:39
